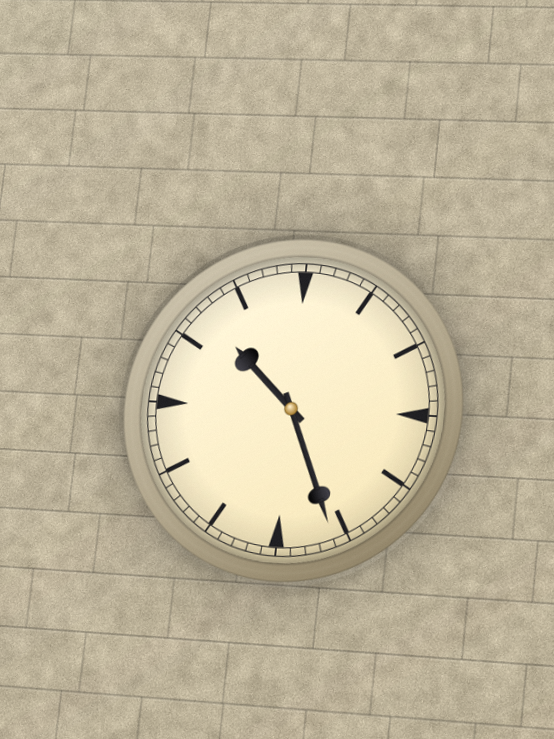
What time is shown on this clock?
10:26
